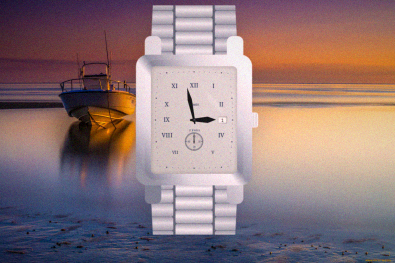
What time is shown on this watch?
2:58
